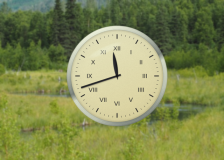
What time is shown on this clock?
11:42
